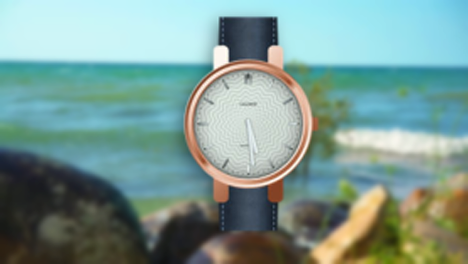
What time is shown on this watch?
5:29
